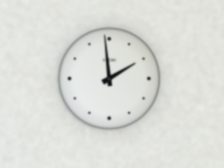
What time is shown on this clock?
1:59
